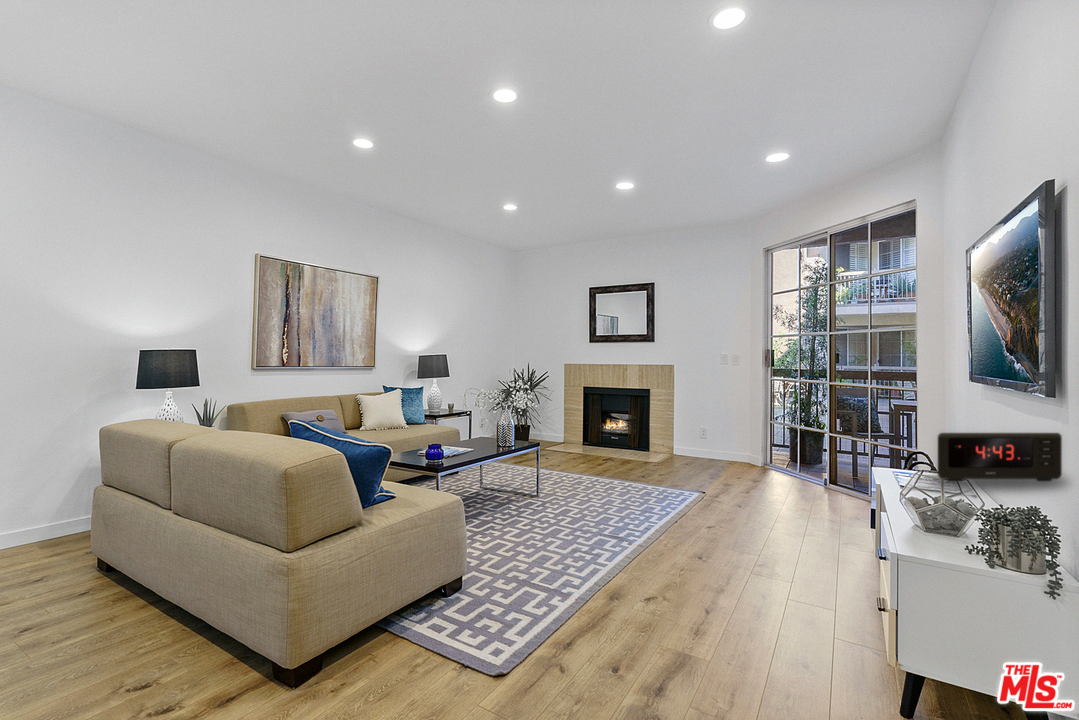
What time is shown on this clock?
4:43
